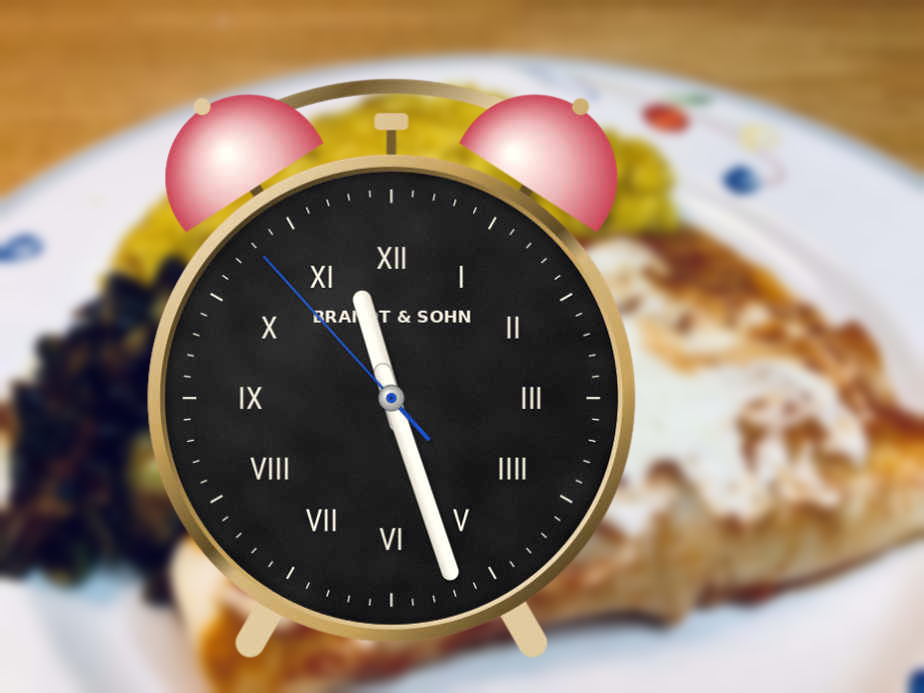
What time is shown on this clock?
11:26:53
